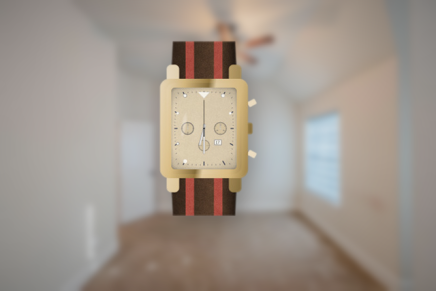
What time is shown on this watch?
6:30
